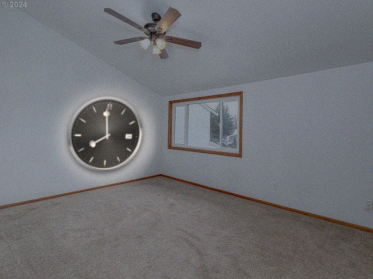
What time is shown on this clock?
7:59
